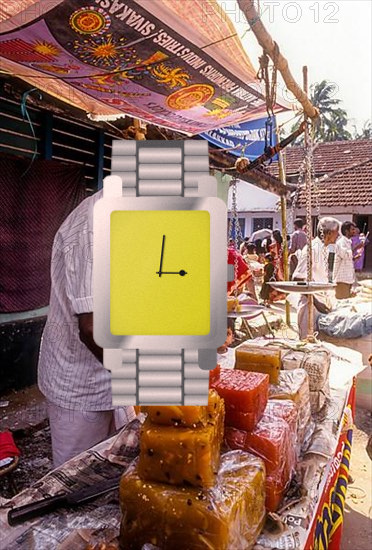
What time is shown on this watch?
3:01
